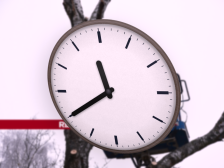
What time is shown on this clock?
11:40
